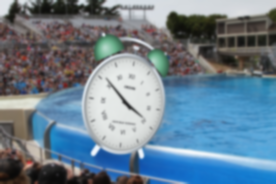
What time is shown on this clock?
3:51
